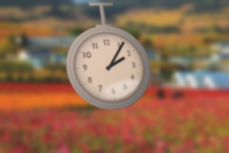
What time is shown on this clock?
2:06
